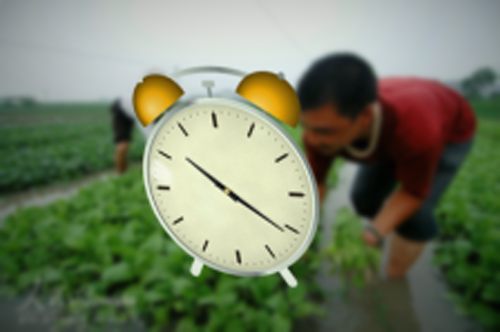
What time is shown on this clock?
10:21
